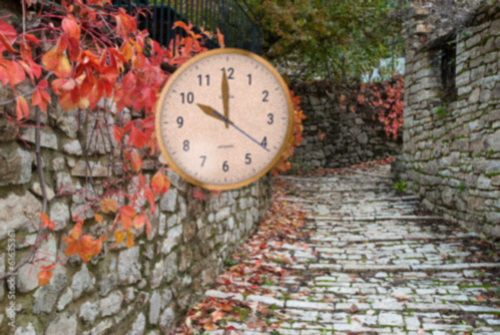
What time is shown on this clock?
9:59:21
